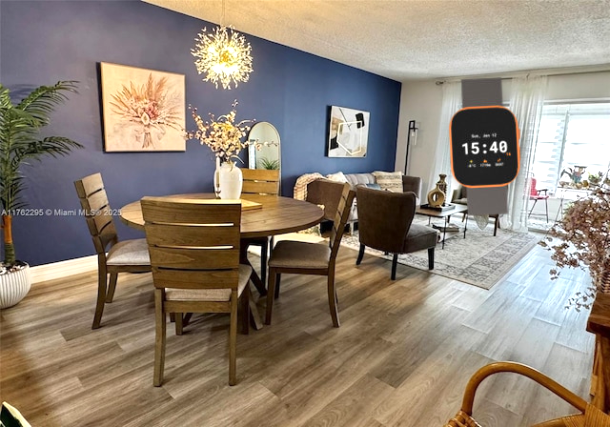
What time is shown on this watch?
15:40
